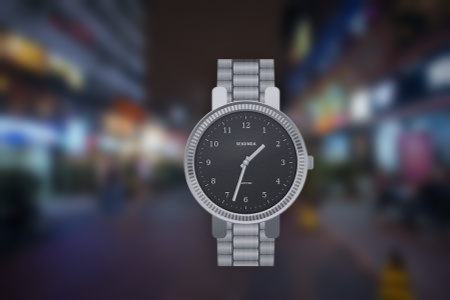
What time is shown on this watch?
1:33
